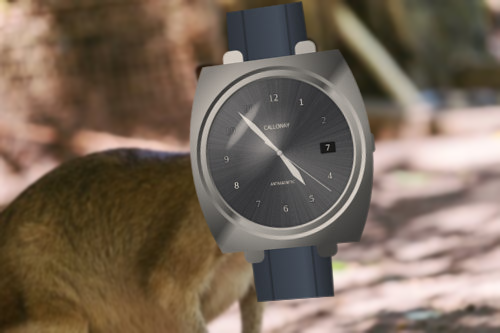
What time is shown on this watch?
4:53:22
